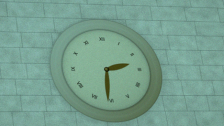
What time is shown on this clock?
2:31
